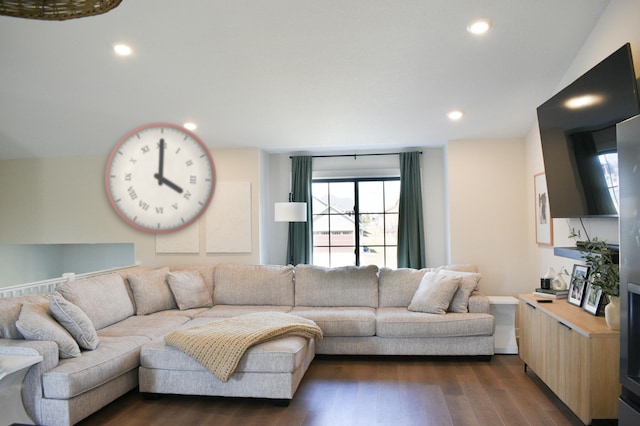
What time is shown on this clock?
4:00
